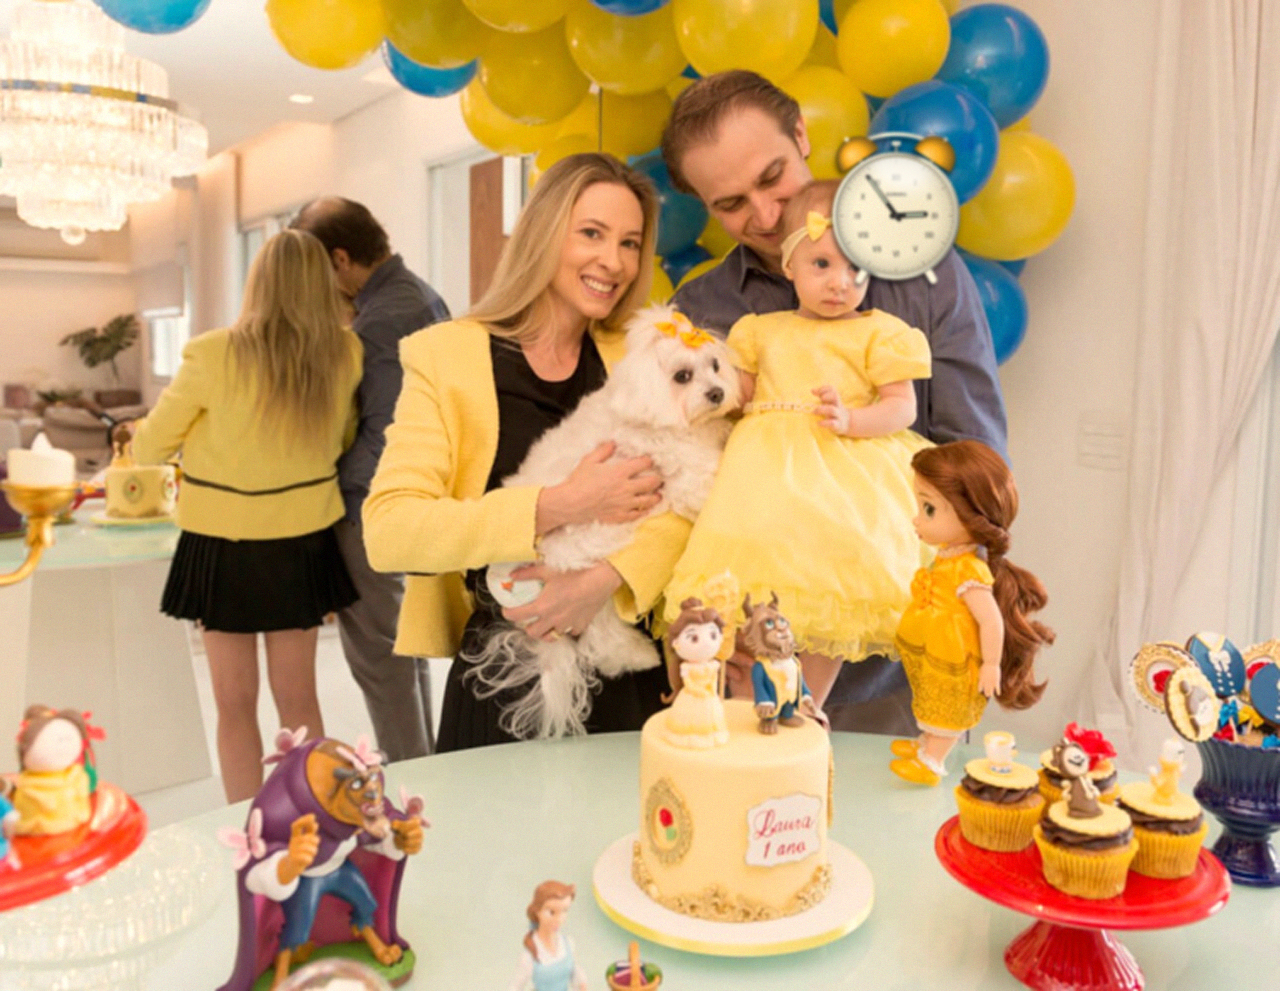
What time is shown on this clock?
2:54
